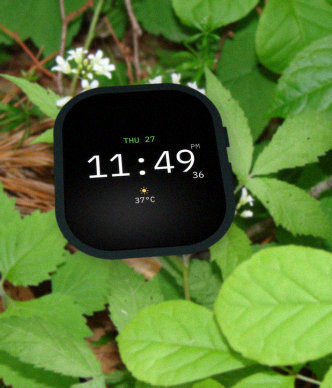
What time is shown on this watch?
11:49:36
